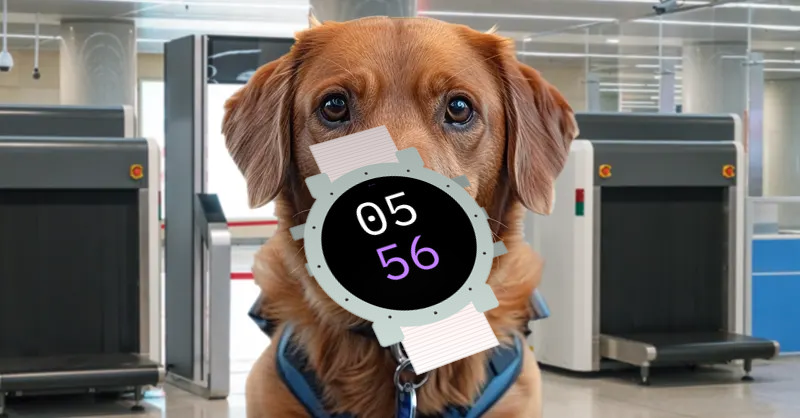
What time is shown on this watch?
5:56
